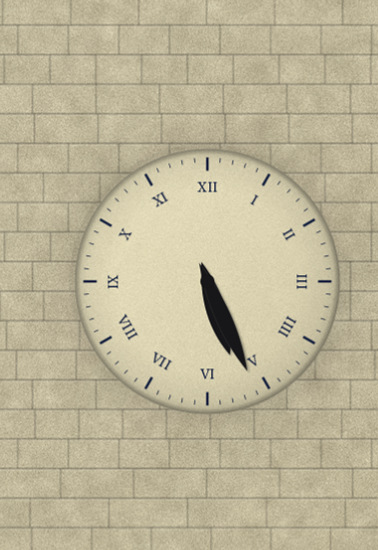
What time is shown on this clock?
5:26
